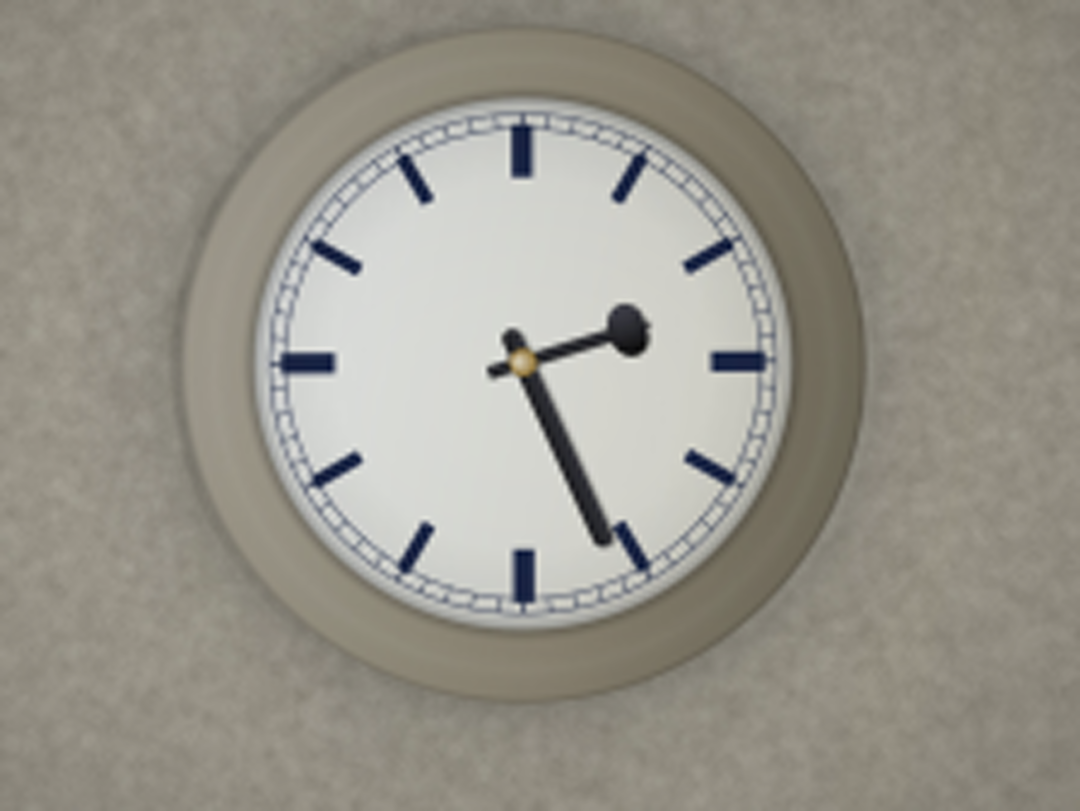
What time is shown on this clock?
2:26
